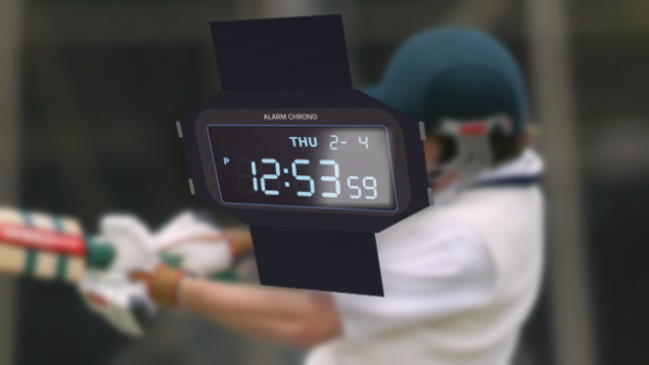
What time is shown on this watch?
12:53:59
